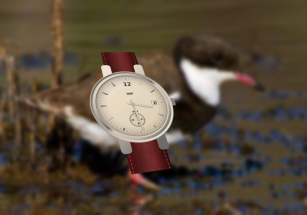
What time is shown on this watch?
3:29
